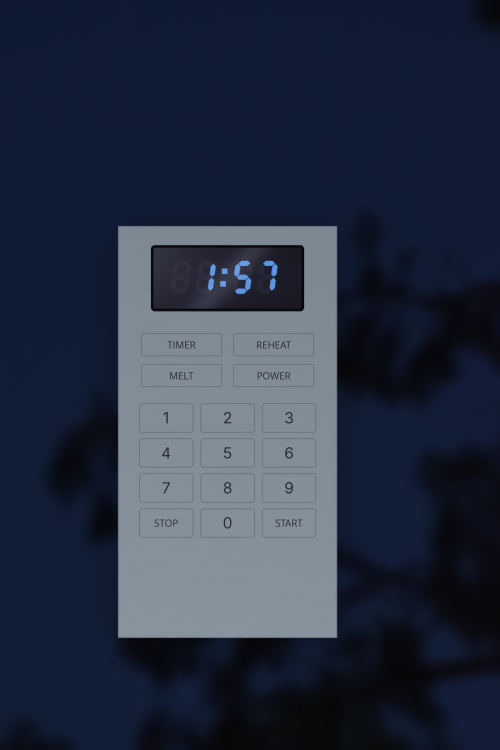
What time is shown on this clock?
1:57
